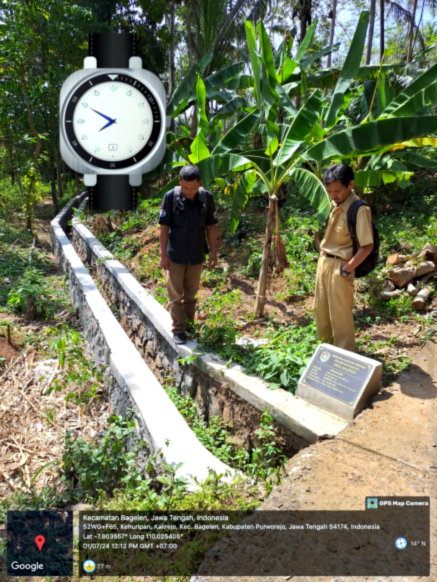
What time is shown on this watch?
7:50
